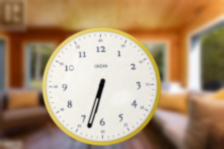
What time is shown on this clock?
6:33
